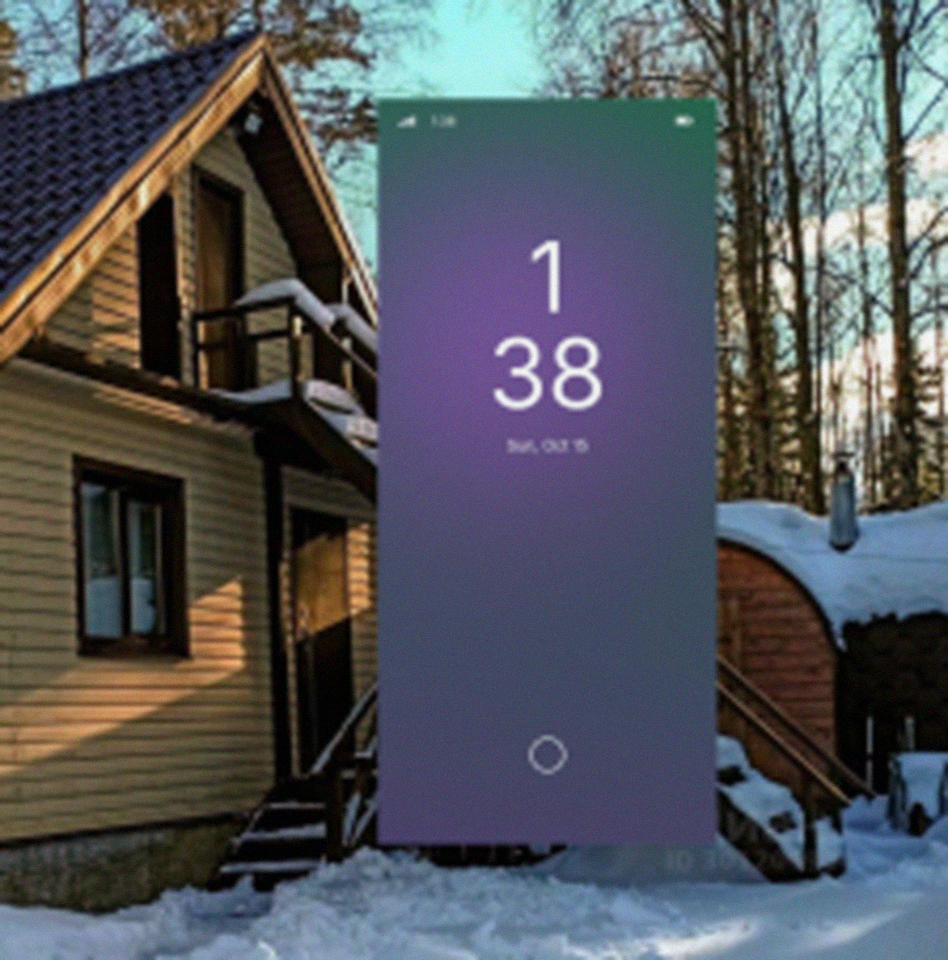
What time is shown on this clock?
1:38
